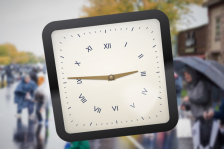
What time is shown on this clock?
2:46
